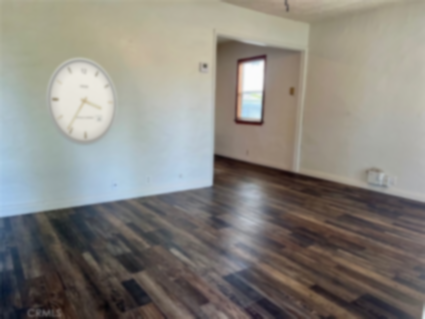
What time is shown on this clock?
3:36
